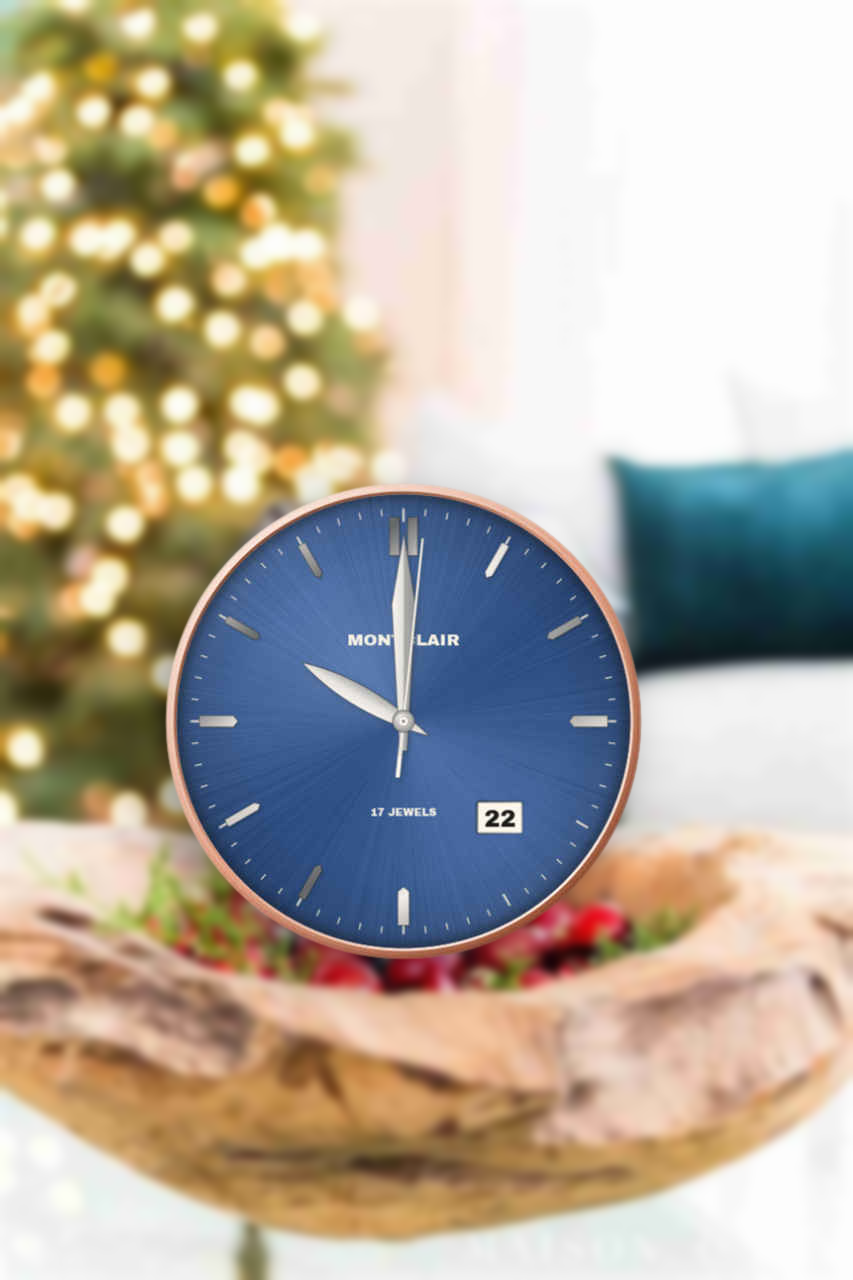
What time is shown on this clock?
10:00:01
